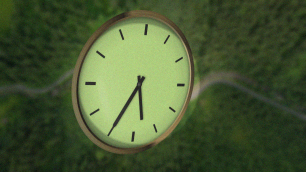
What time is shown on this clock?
5:35
